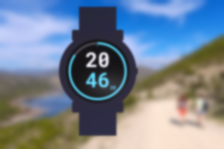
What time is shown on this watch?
20:46
